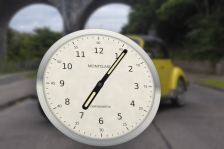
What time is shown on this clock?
7:06
